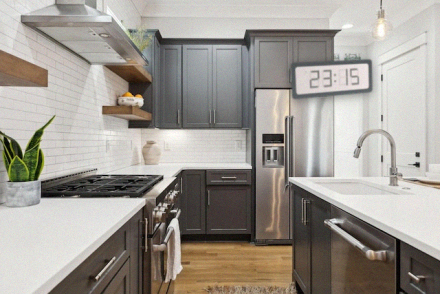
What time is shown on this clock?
23:15
